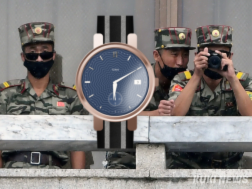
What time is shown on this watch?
6:10
